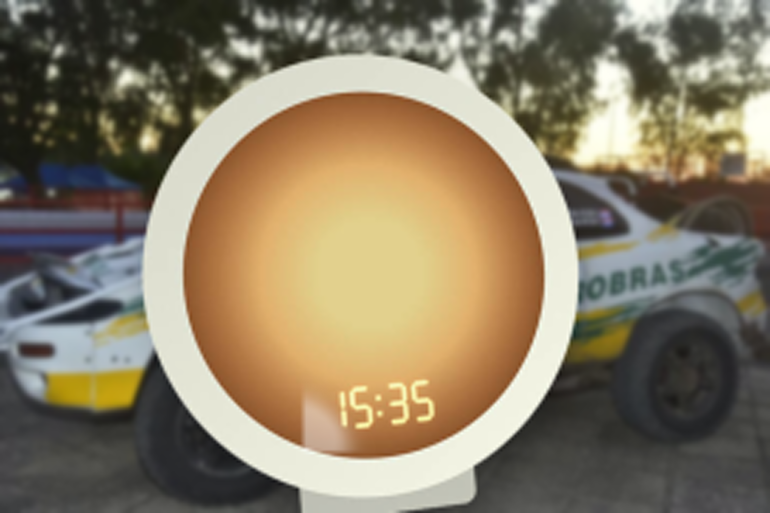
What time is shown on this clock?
15:35
